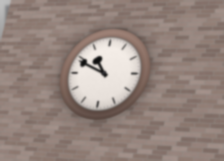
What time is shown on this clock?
10:49
